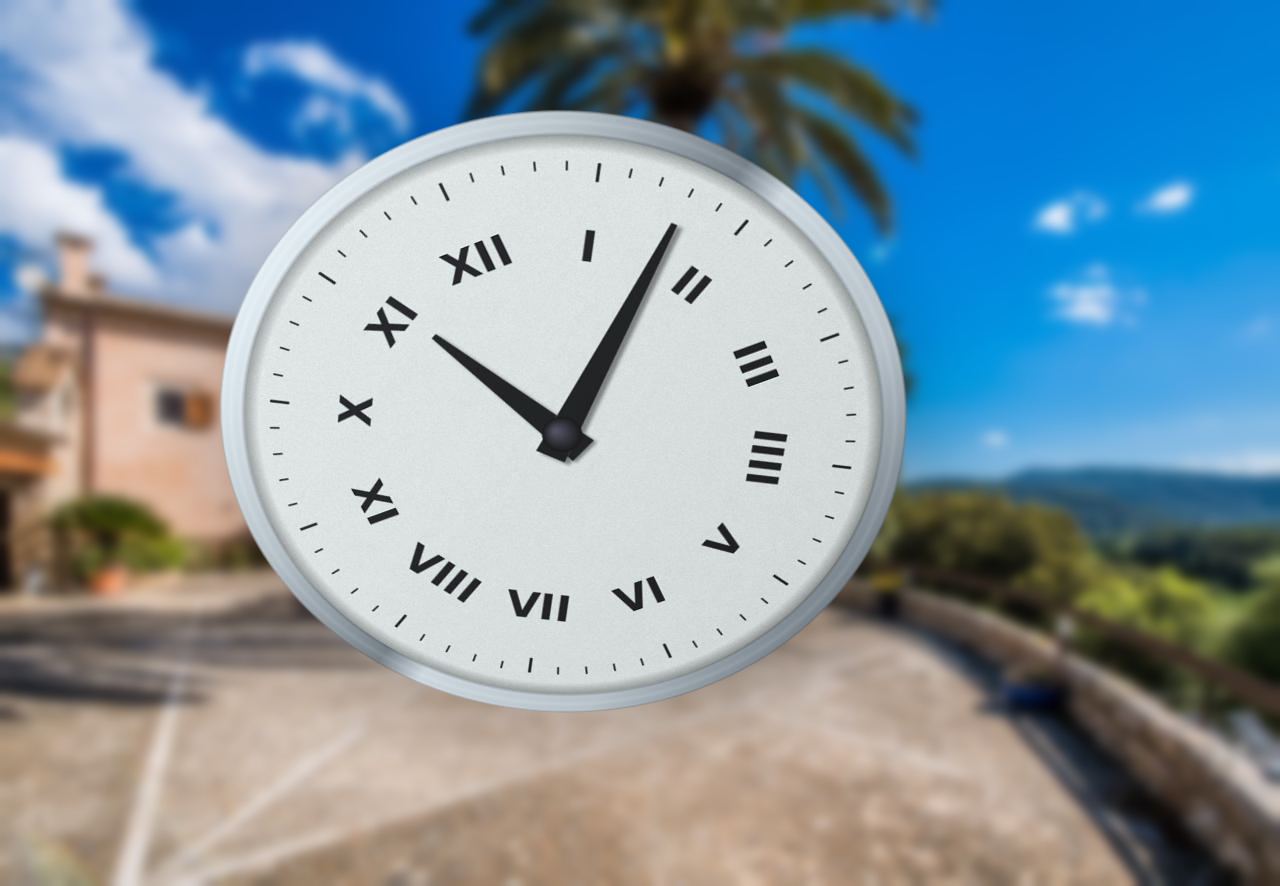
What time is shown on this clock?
11:08
